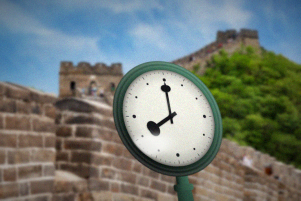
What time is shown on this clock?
8:00
